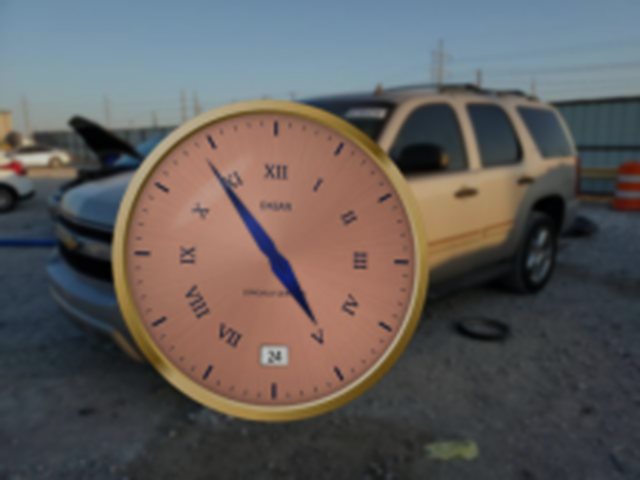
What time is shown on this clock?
4:54
